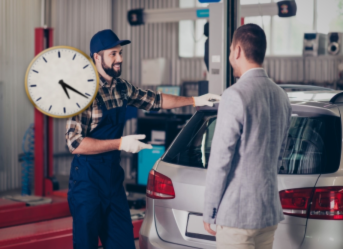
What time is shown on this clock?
5:21
